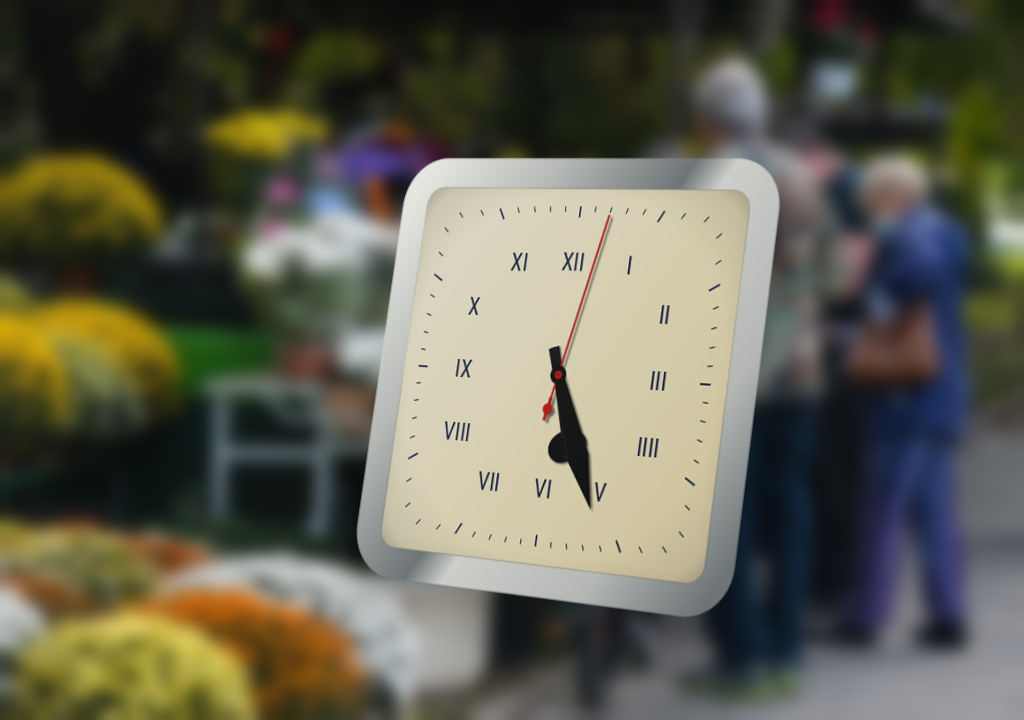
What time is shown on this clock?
5:26:02
